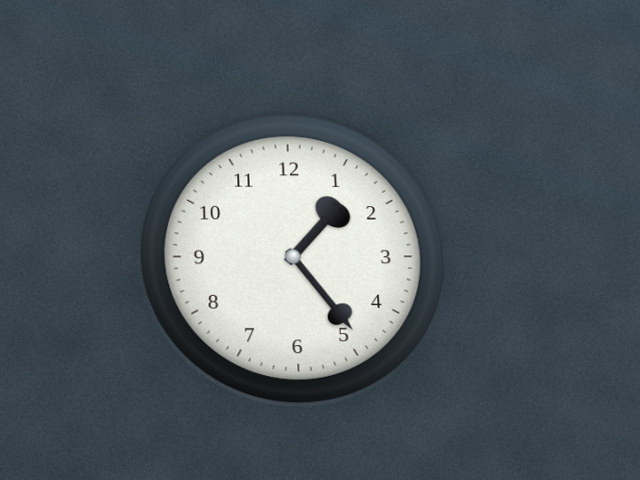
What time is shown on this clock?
1:24
